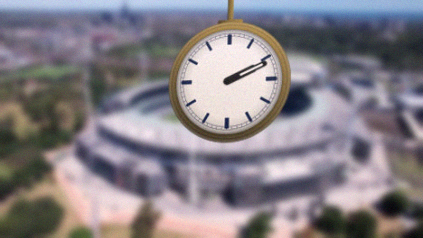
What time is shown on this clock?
2:11
